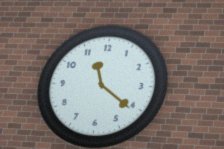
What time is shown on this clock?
11:21
